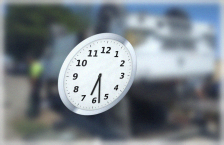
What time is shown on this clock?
6:28
